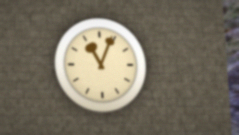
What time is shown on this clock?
11:04
